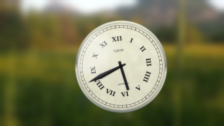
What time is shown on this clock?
5:42
